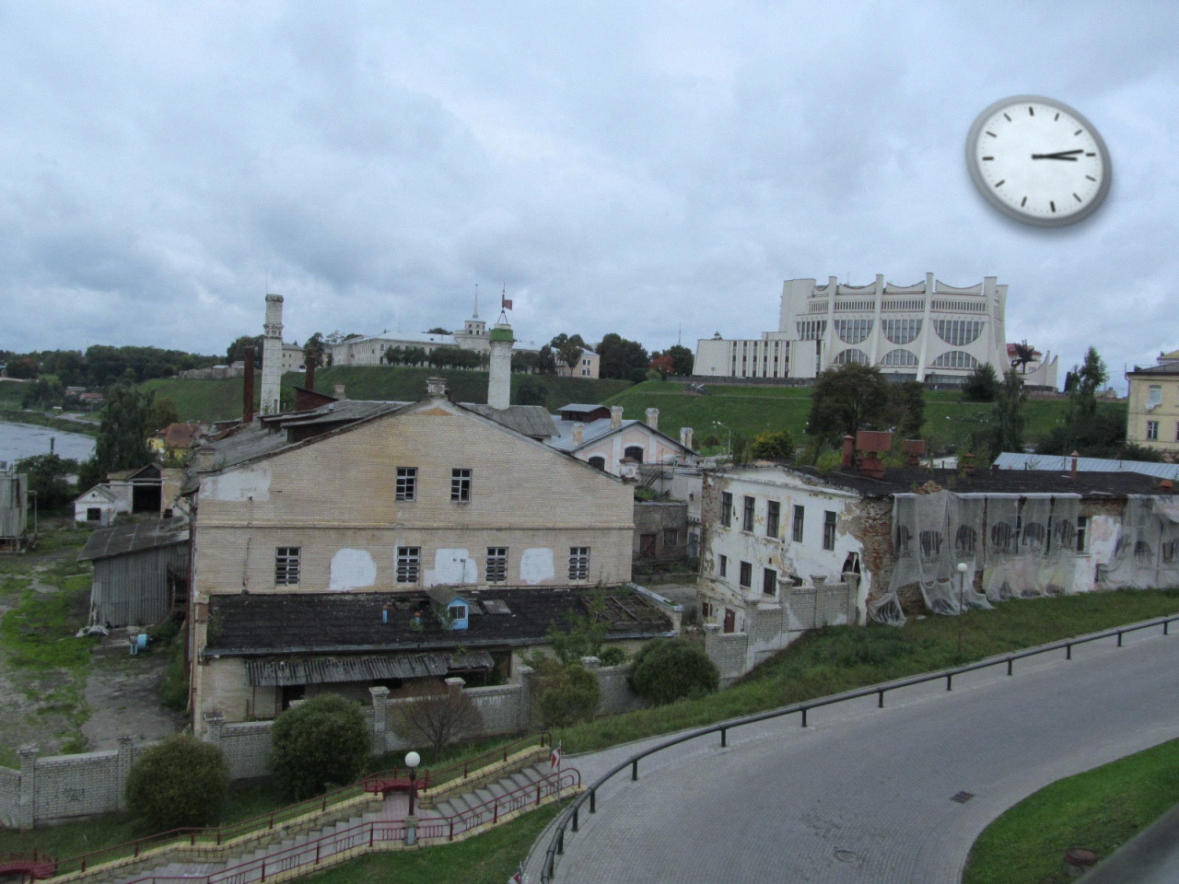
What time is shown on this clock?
3:14
